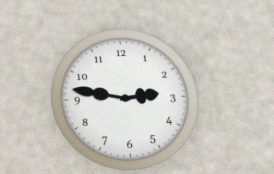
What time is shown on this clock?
2:47
